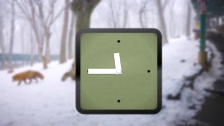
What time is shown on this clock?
11:45
